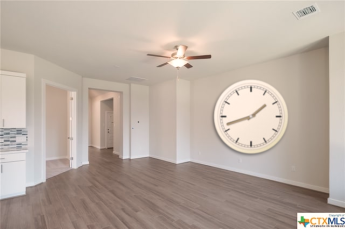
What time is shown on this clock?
1:42
